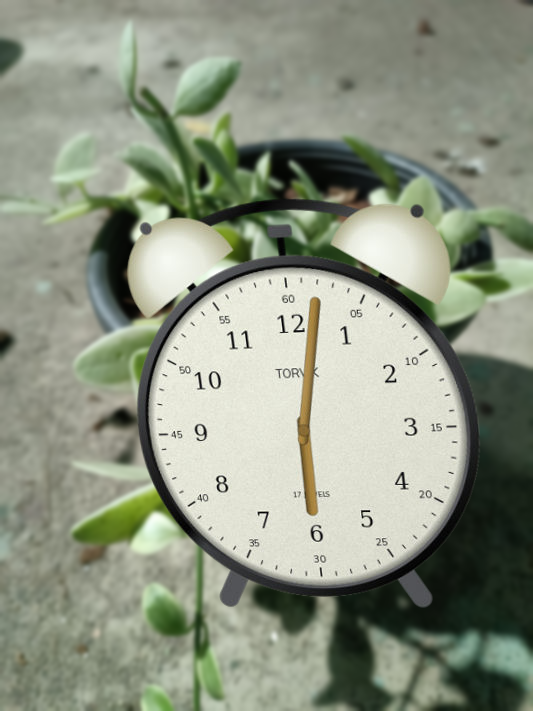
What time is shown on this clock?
6:02
